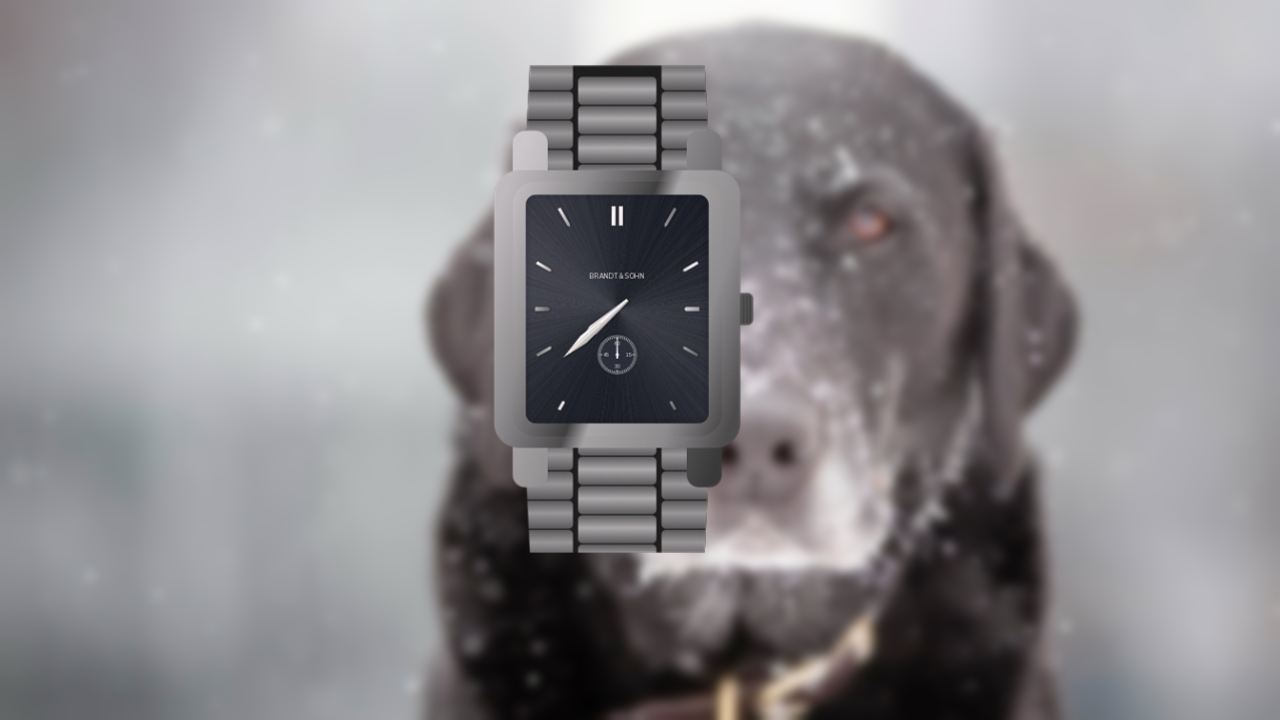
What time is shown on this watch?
7:38
